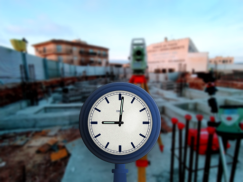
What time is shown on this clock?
9:01
